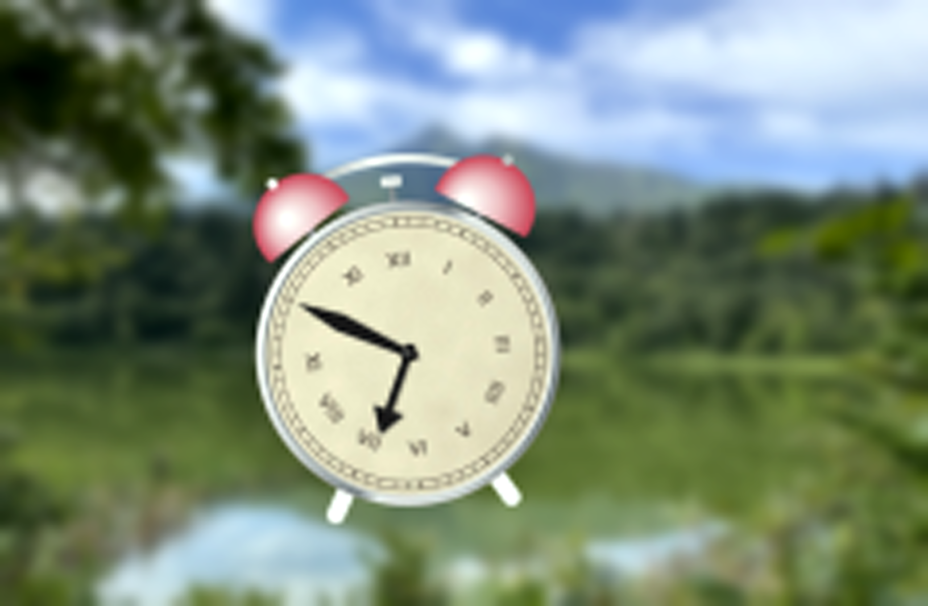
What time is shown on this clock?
6:50
